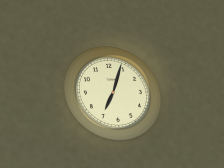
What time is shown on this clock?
7:04
